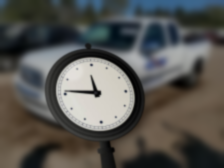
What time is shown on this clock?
11:46
